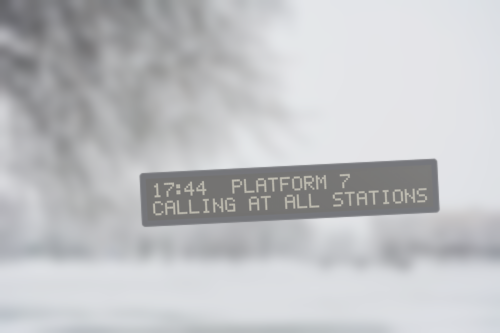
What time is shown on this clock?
17:44
